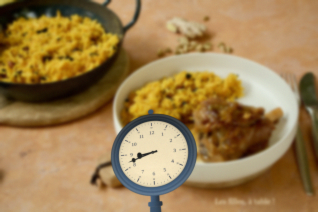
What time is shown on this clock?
8:42
